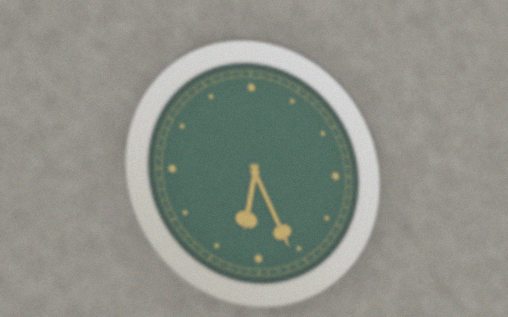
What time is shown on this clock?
6:26
